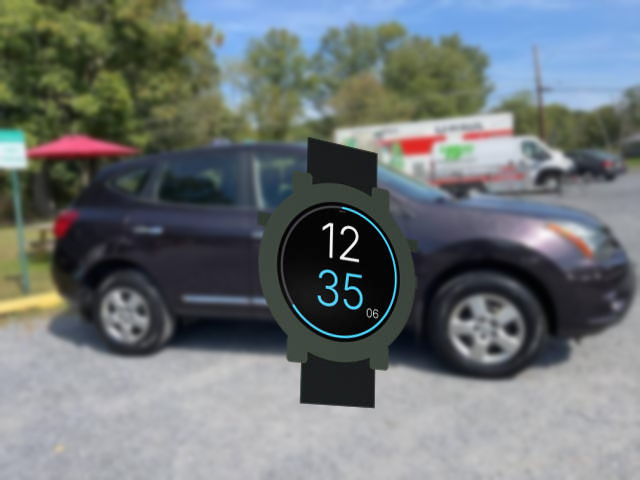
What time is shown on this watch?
12:35:06
